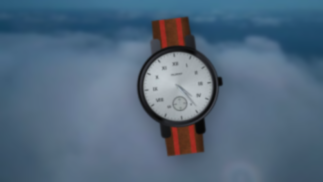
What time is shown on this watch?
4:24
